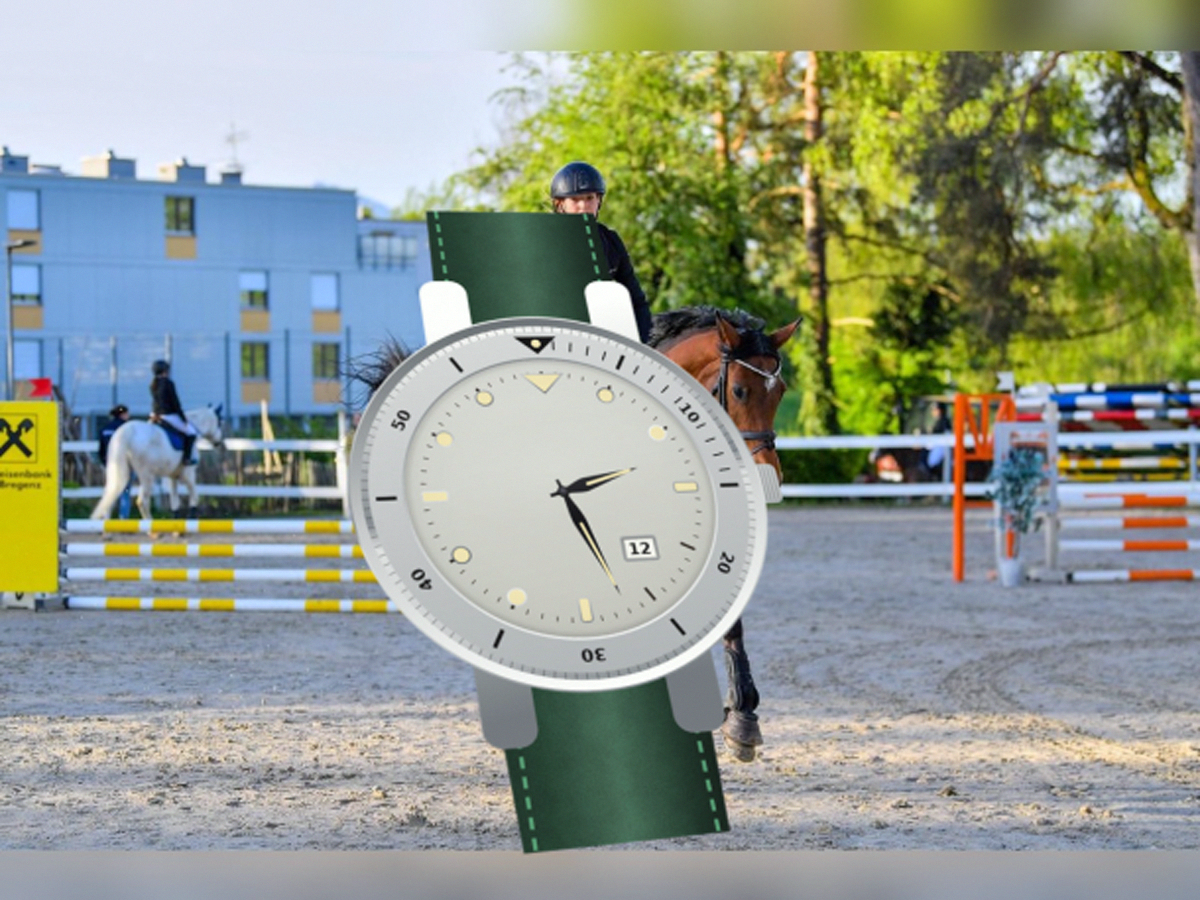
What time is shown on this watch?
2:27
